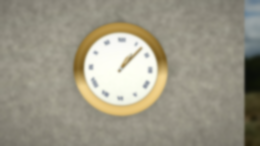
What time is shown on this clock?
1:07
